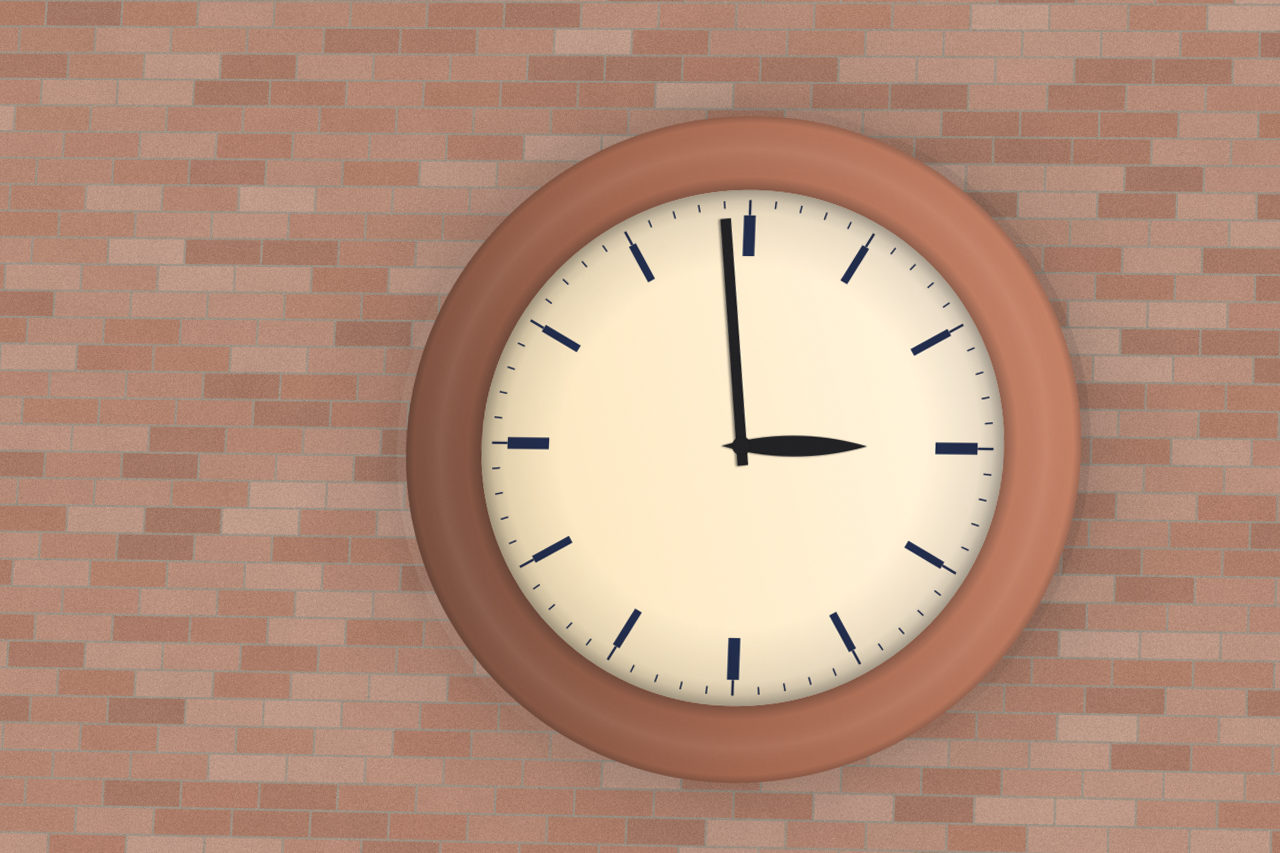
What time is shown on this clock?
2:59
